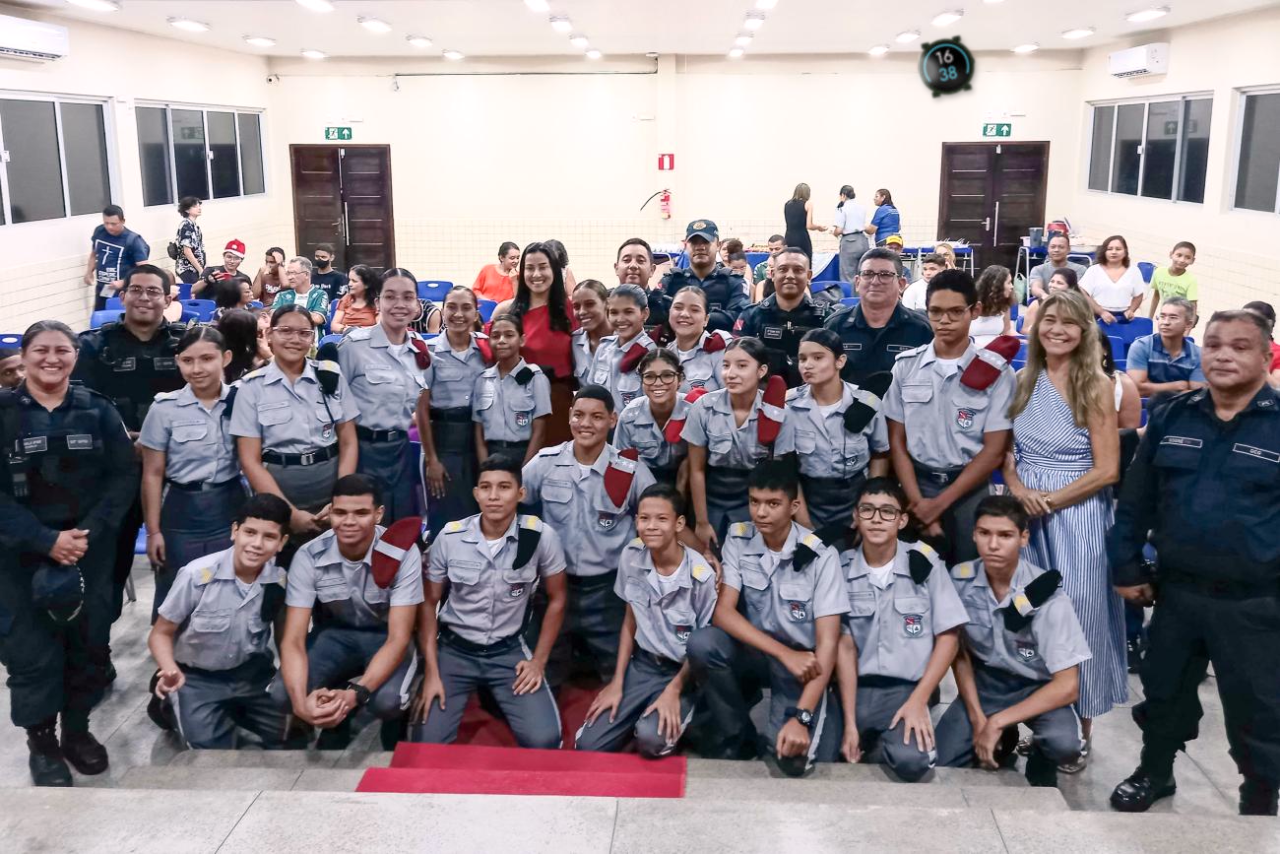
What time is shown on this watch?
16:38
